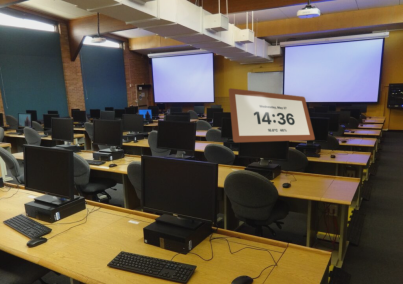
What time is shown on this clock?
14:36
